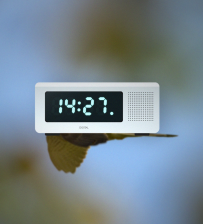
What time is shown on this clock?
14:27
